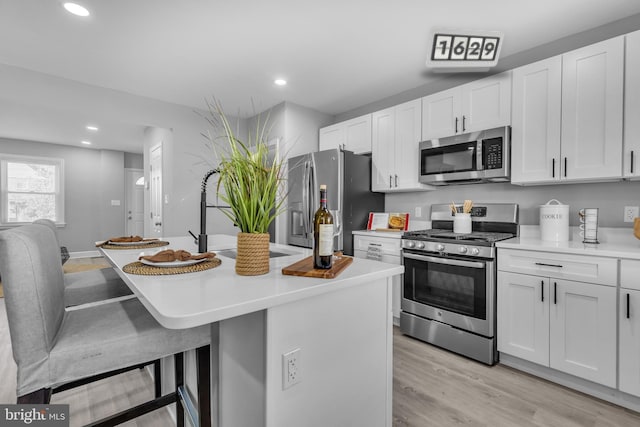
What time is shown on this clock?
16:29
